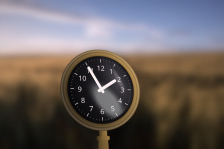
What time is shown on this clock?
1:55
